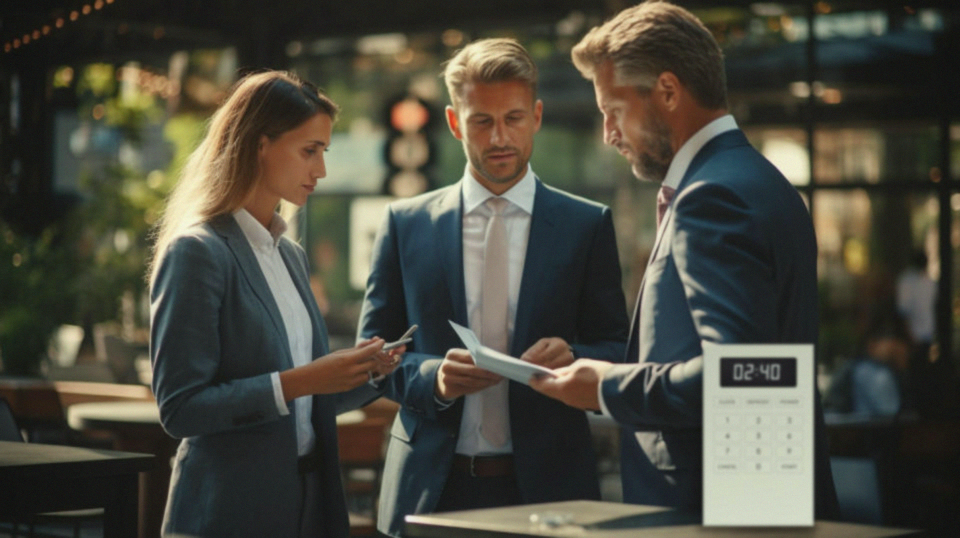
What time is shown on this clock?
2:40
